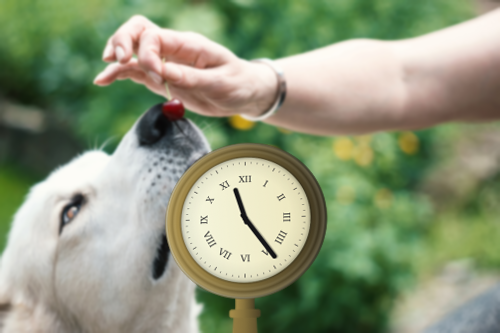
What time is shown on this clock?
11:24
